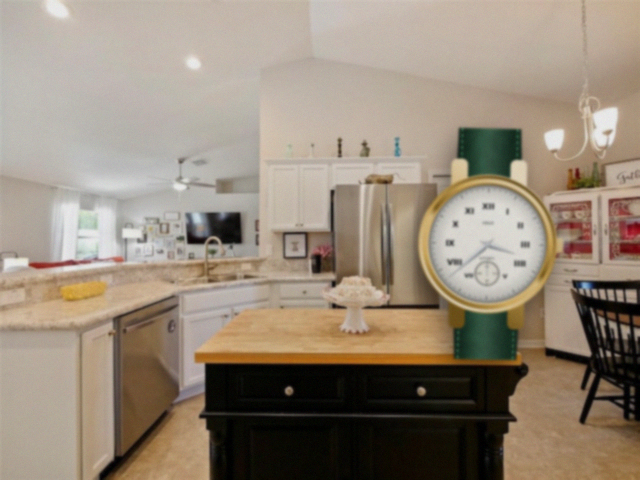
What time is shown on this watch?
3:38
